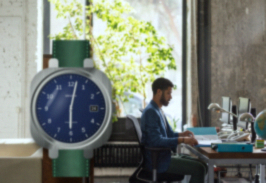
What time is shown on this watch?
6:02
